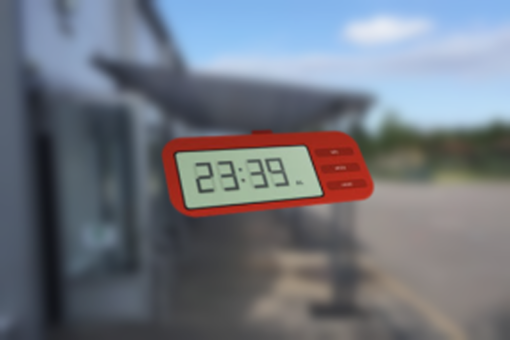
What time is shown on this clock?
23:39
